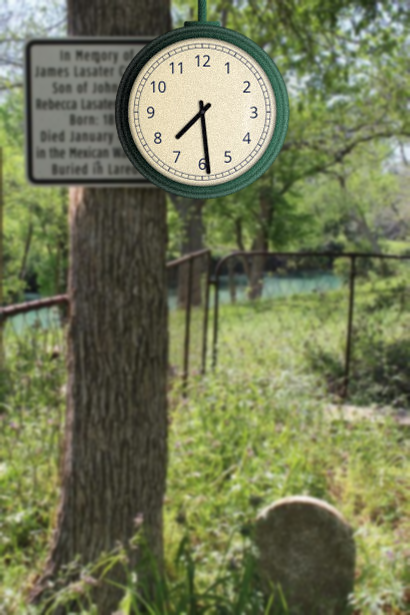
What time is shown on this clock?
7:29
